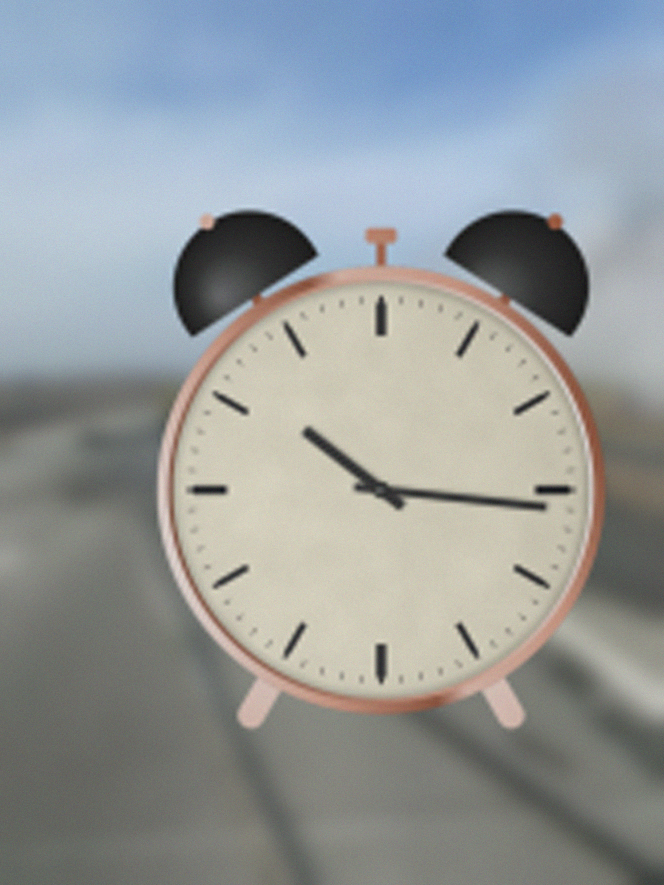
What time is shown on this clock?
10:16
